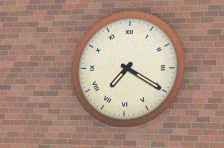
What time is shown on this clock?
7:20
